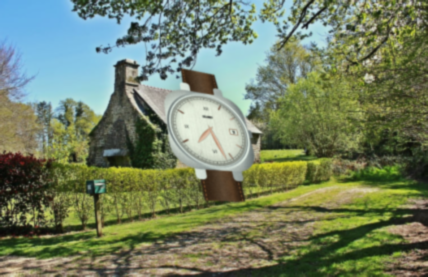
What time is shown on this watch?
7:27
